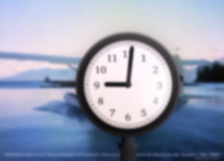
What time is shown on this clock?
9:01
